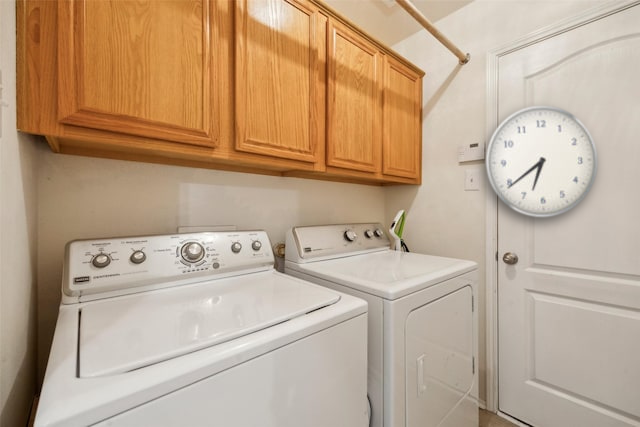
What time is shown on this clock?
6:39
